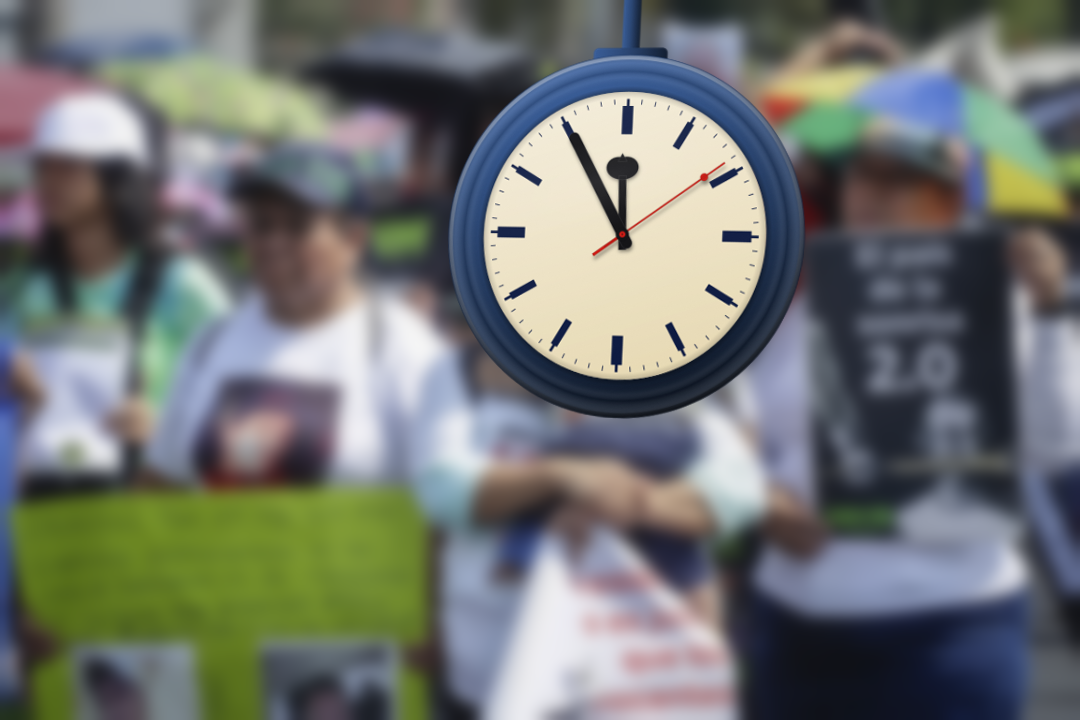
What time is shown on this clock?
11:55:09
